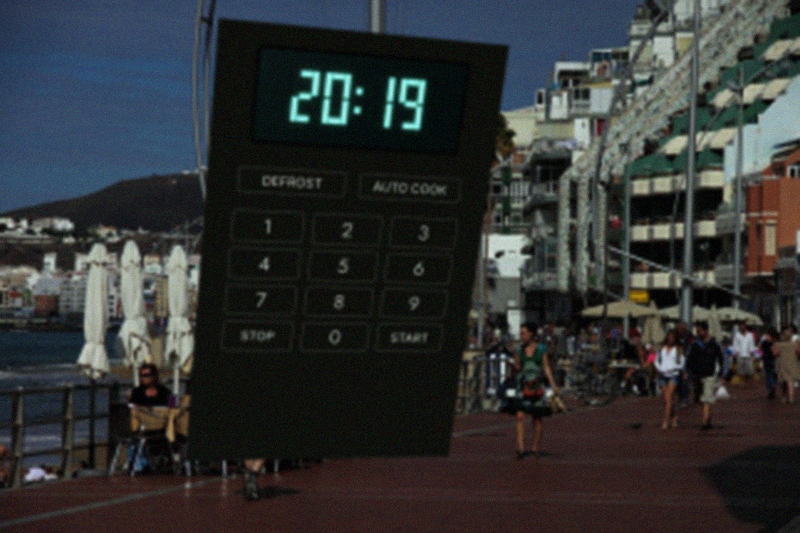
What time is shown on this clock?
20:19
